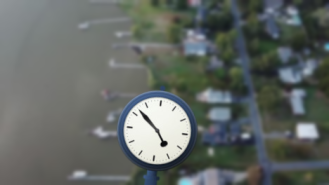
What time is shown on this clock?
4:52
